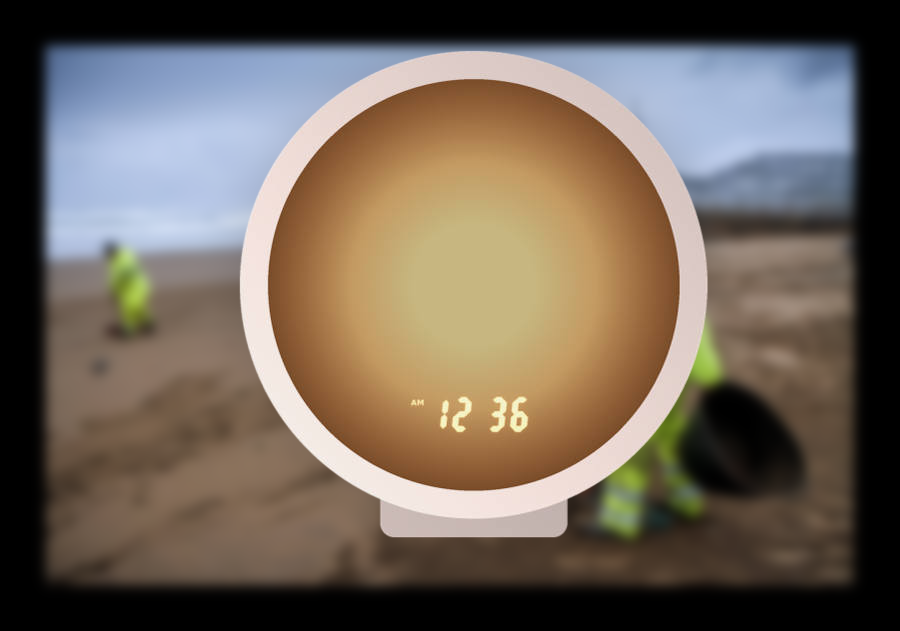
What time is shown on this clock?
12:36
